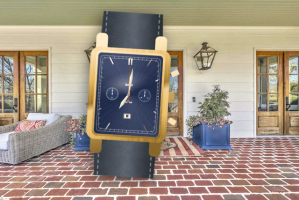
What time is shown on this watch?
7:01
